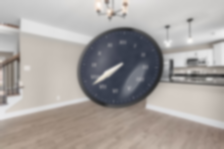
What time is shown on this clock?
7:38
